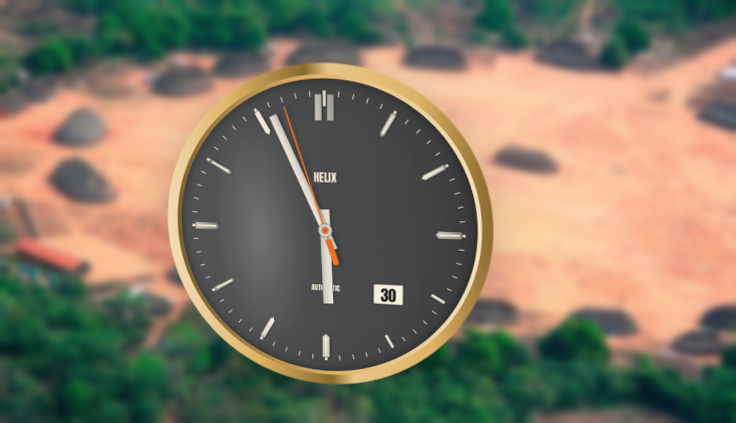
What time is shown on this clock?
5:55:57
